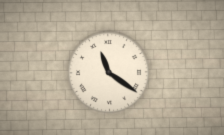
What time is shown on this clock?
11:21
